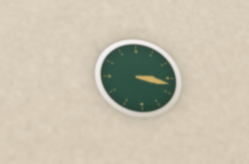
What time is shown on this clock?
3:17
